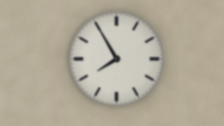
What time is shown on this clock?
7:55
